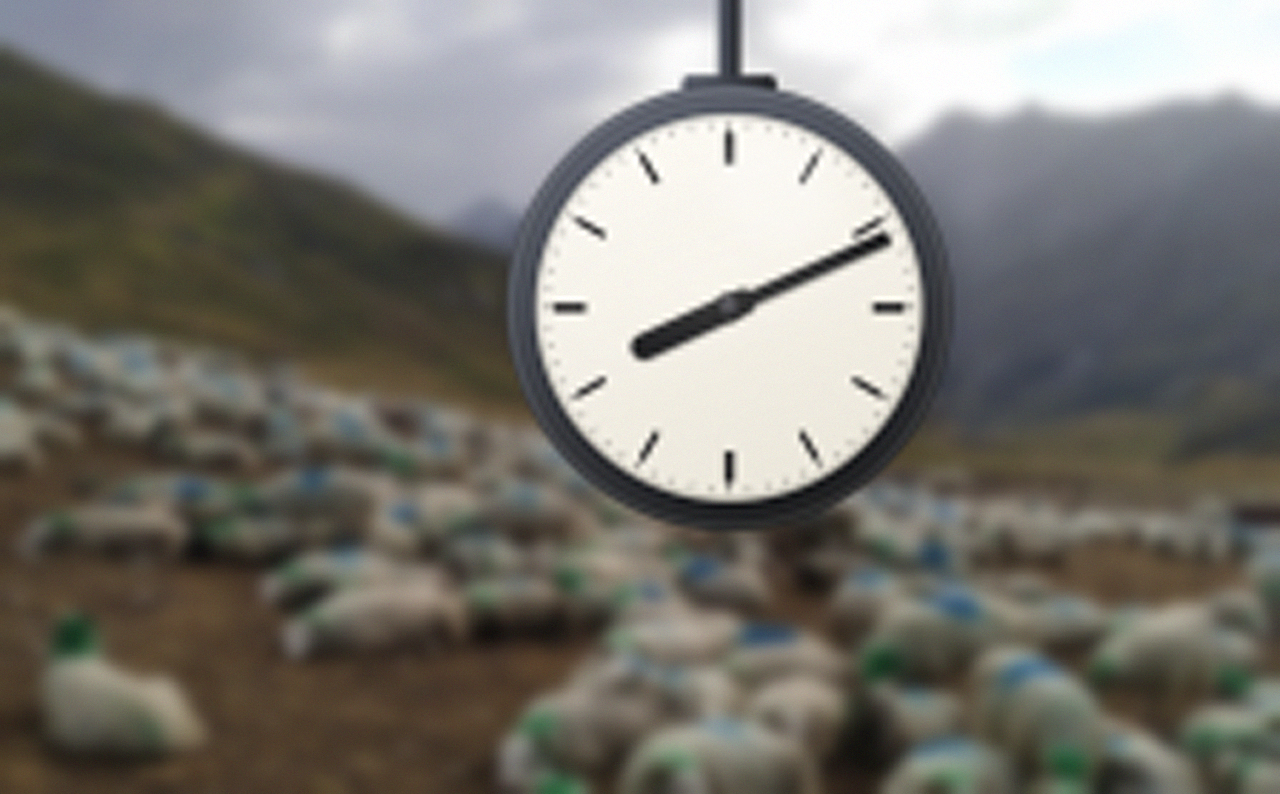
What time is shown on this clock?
8:11
